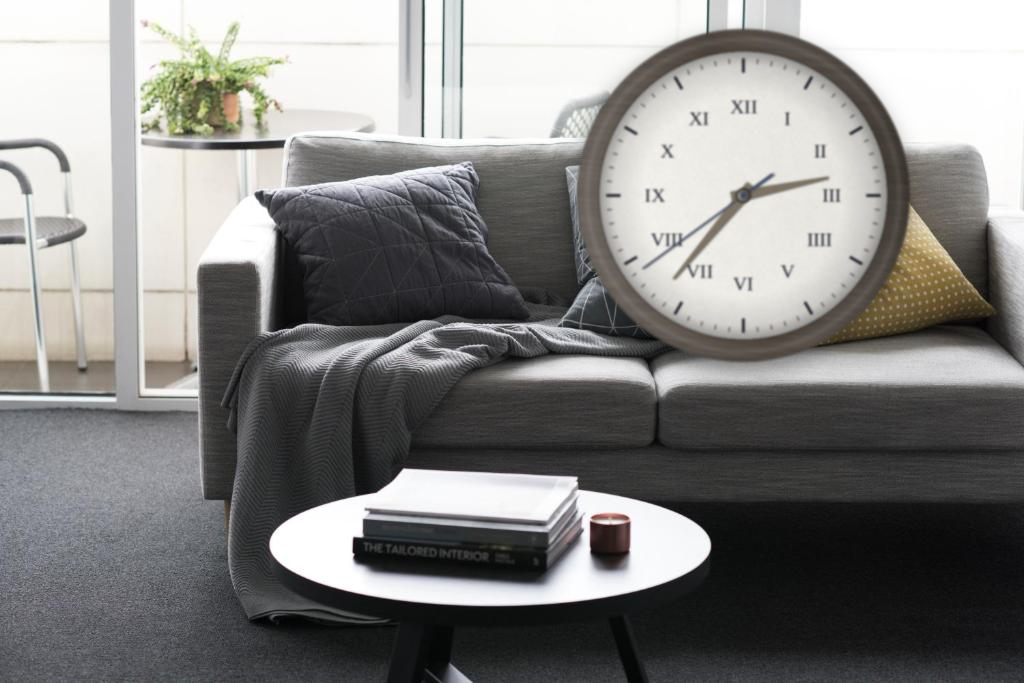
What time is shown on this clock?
2:36:39
